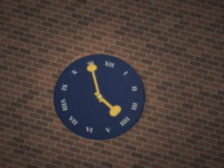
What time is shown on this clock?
3:55
